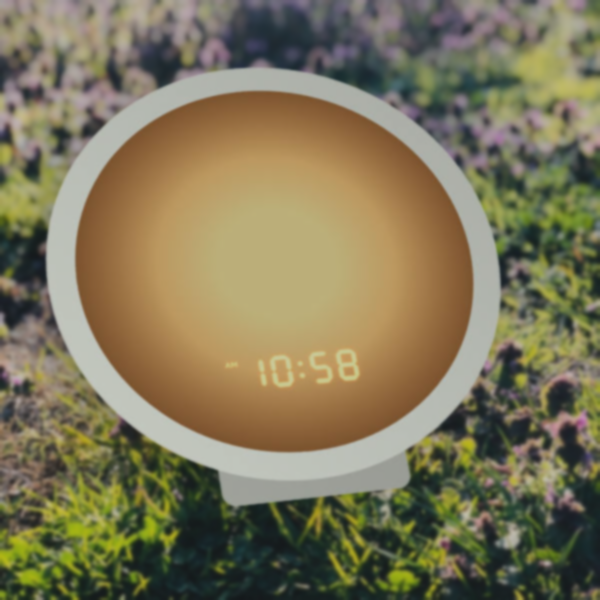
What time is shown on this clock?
10:58
